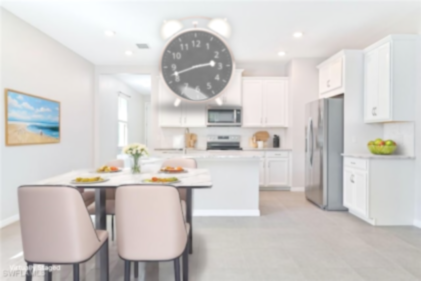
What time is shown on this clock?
2:42
